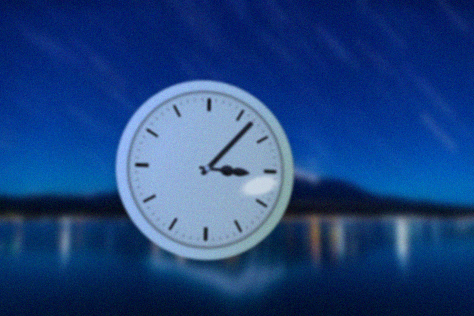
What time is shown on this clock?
3:07
